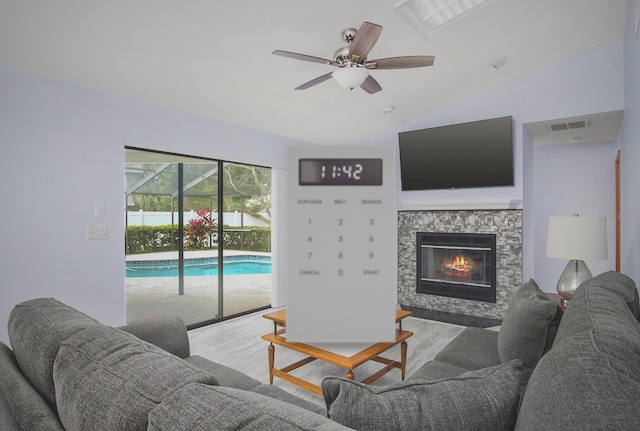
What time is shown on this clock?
11:42
